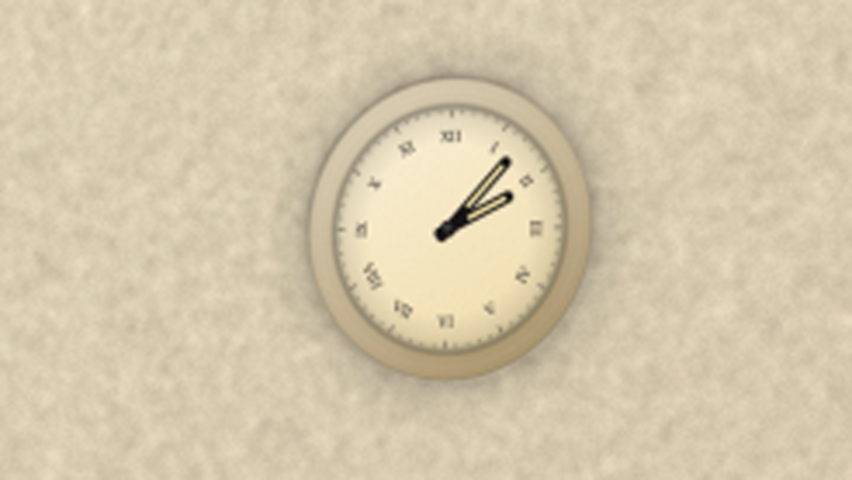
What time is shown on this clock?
2:07
